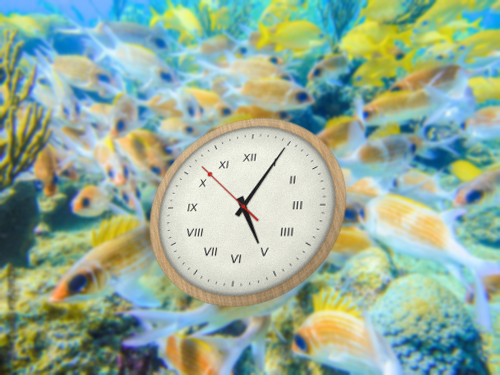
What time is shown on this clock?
5:04:52
